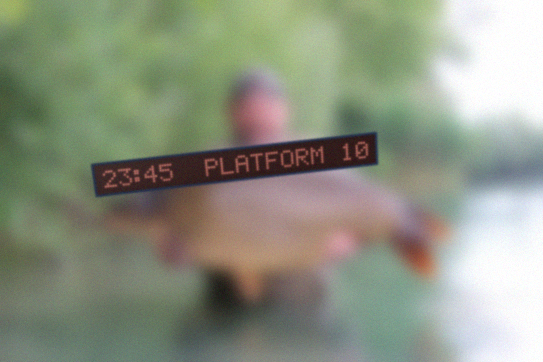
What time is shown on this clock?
23:45
